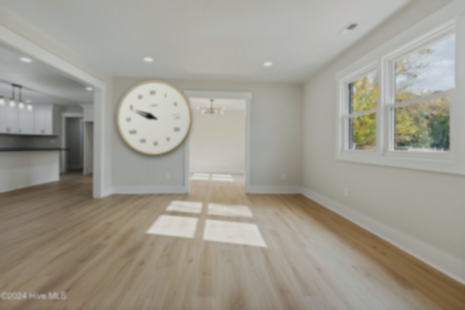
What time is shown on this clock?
9:49
